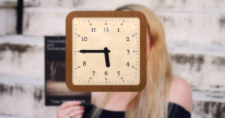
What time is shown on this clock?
5:45
